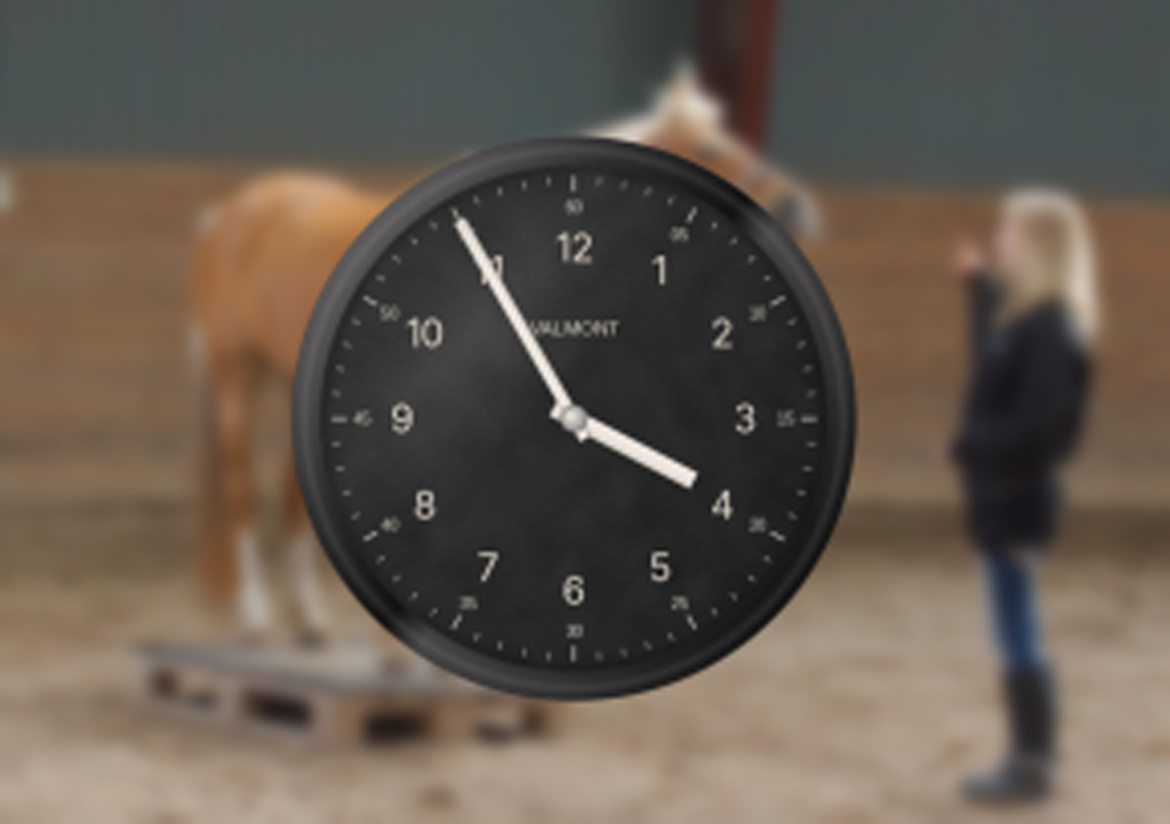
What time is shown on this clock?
3:55
